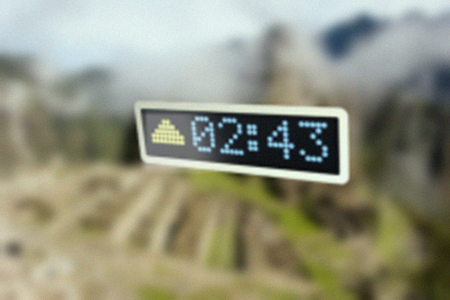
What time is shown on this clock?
2:43
